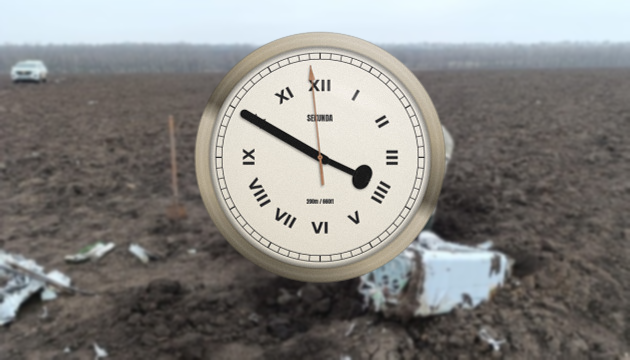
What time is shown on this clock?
3:49:59
